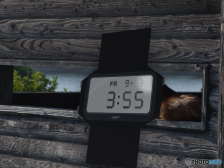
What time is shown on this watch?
3:55
